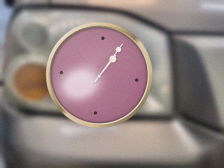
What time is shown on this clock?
1:05
